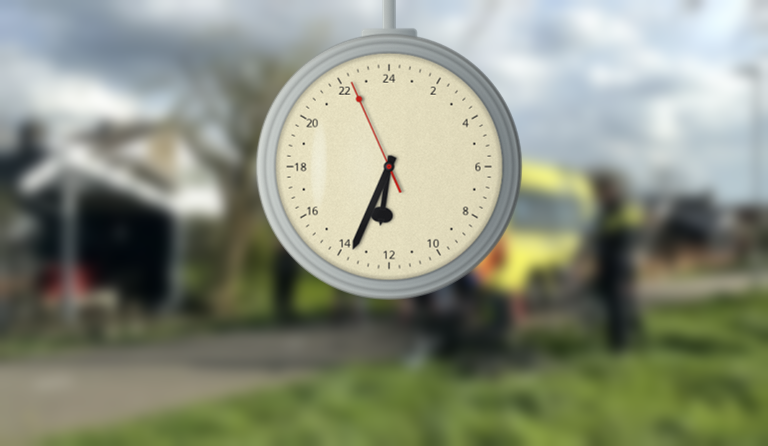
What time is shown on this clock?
12:33:56
